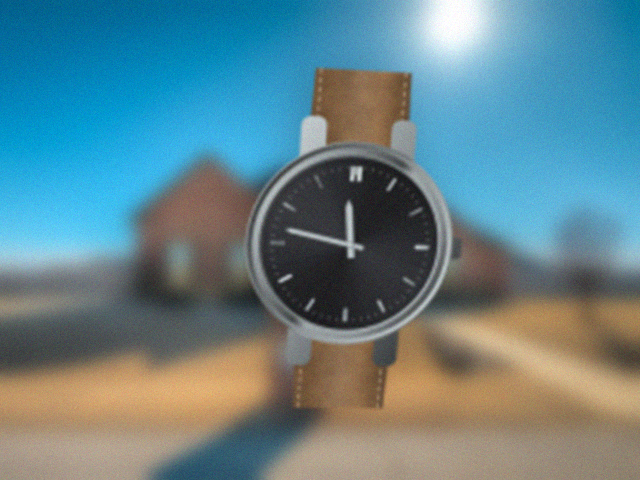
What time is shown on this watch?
11:47
